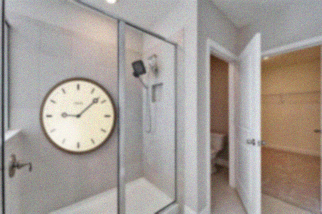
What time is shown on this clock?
9:08
